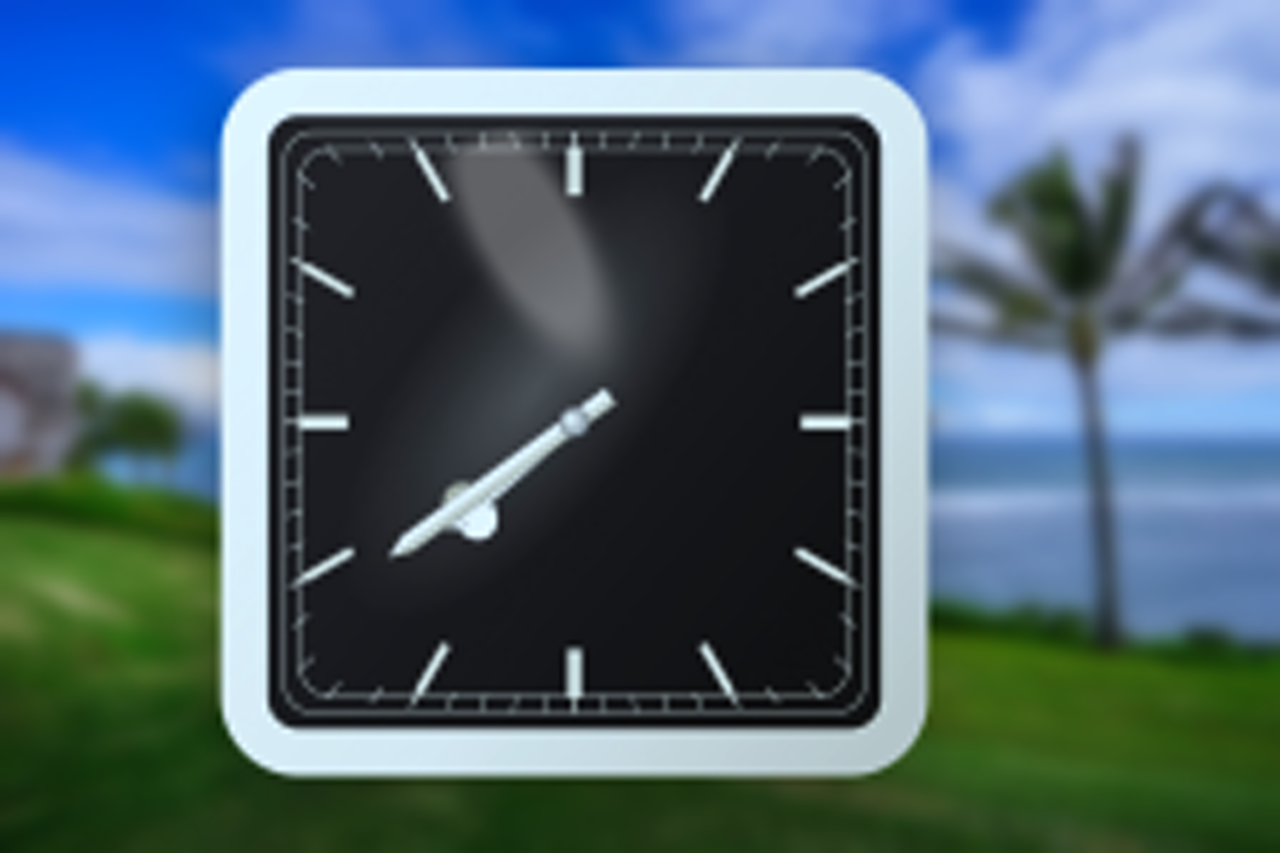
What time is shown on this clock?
7:39
